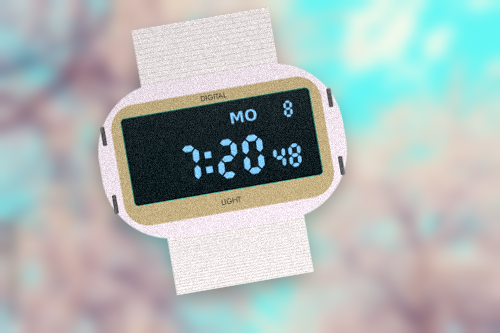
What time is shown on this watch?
7:20:48
